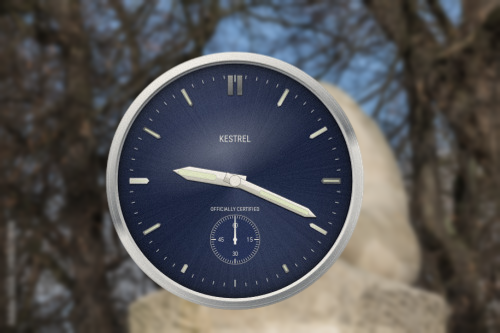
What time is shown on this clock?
9:19
